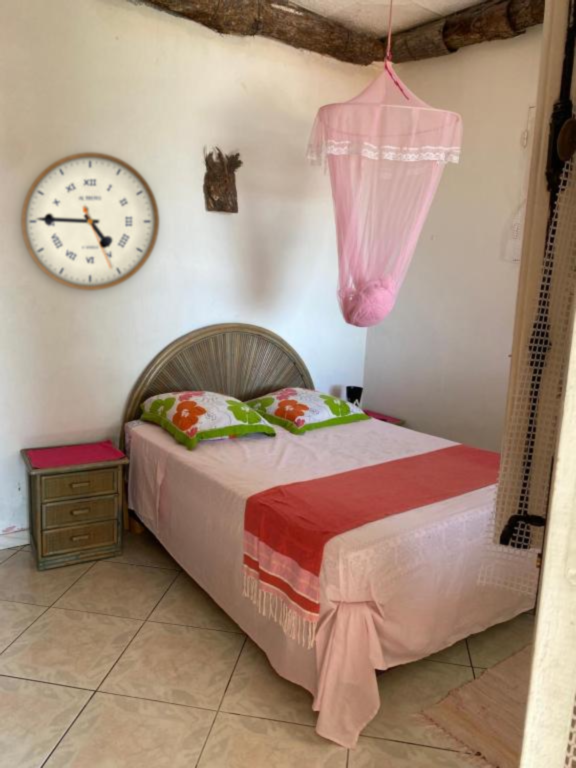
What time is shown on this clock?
4:45:26
